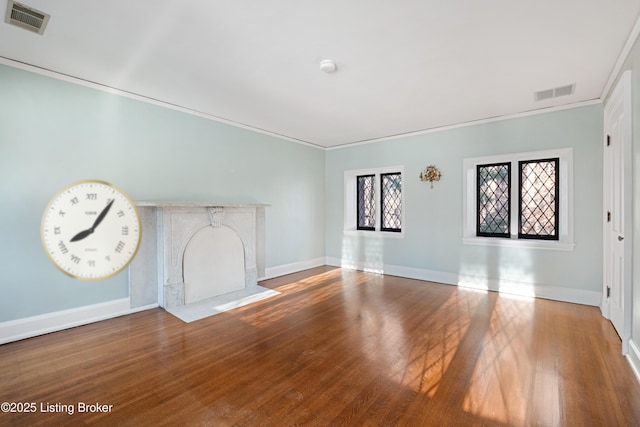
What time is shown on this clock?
8:06
